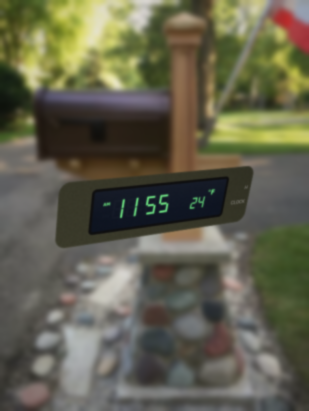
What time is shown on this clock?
11:55
